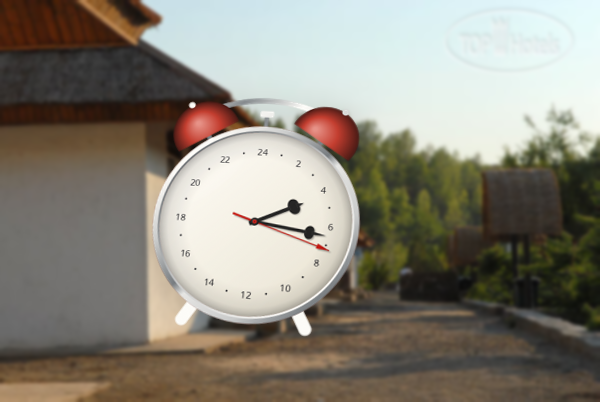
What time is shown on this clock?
4:16:18
